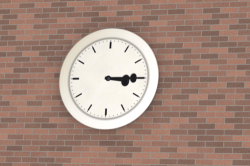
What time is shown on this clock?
3:15
